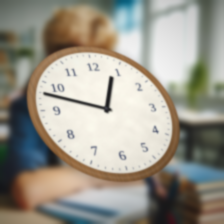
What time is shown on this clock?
12:48
